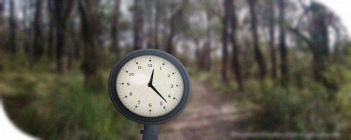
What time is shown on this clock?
12:23
